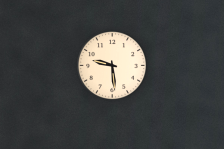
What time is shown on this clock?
9:29
